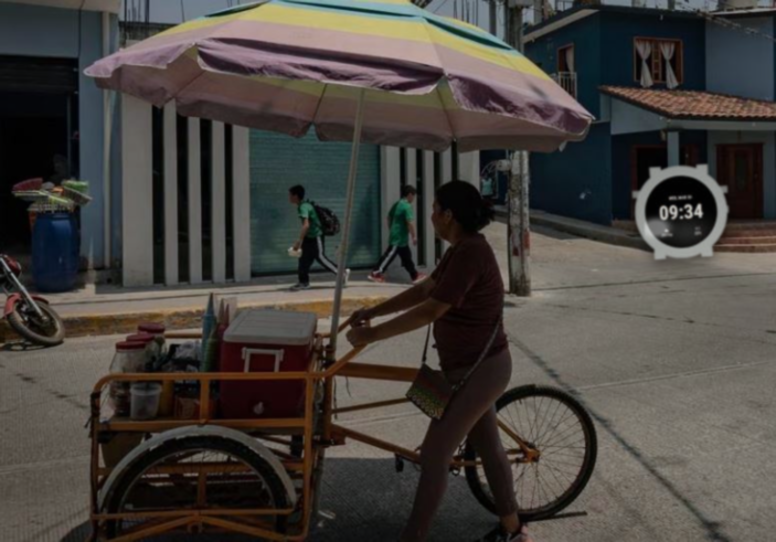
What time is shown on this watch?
9:34
